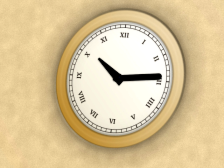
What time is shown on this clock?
10:14
